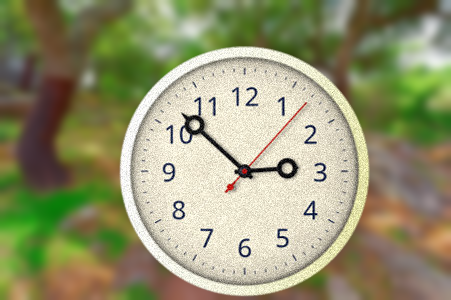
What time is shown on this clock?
2:52:07
